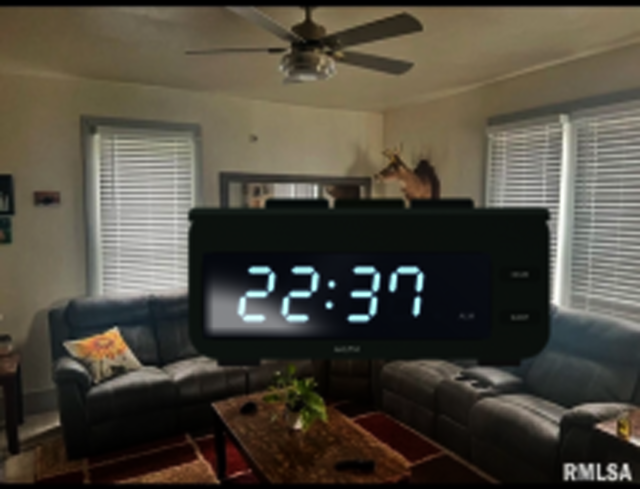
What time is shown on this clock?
22:37
